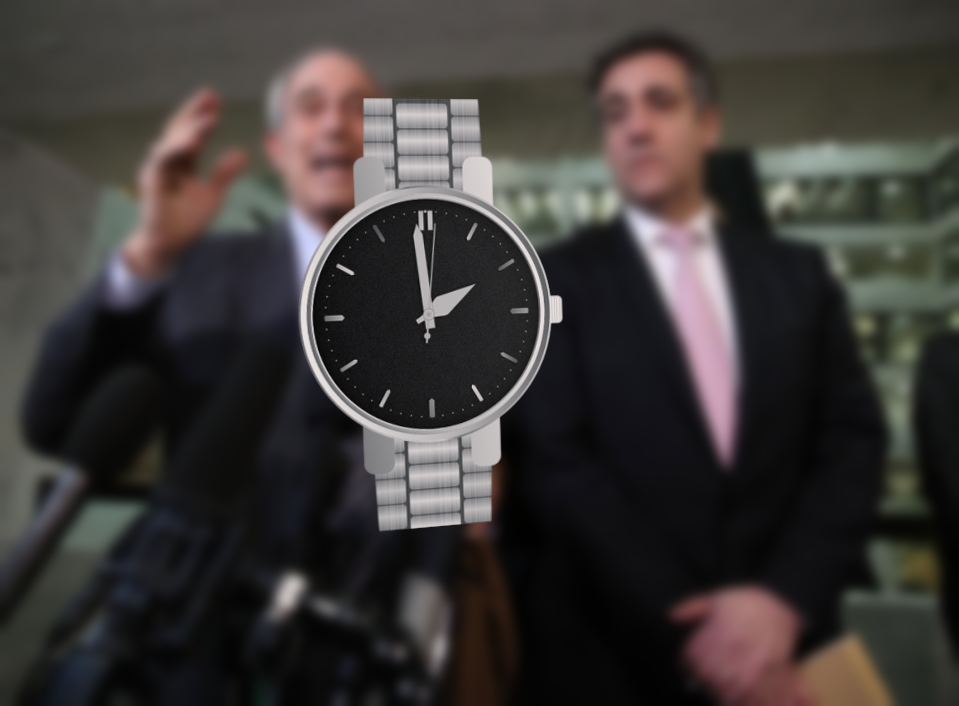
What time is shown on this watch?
1:59:01
